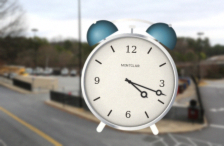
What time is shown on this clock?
4:18
